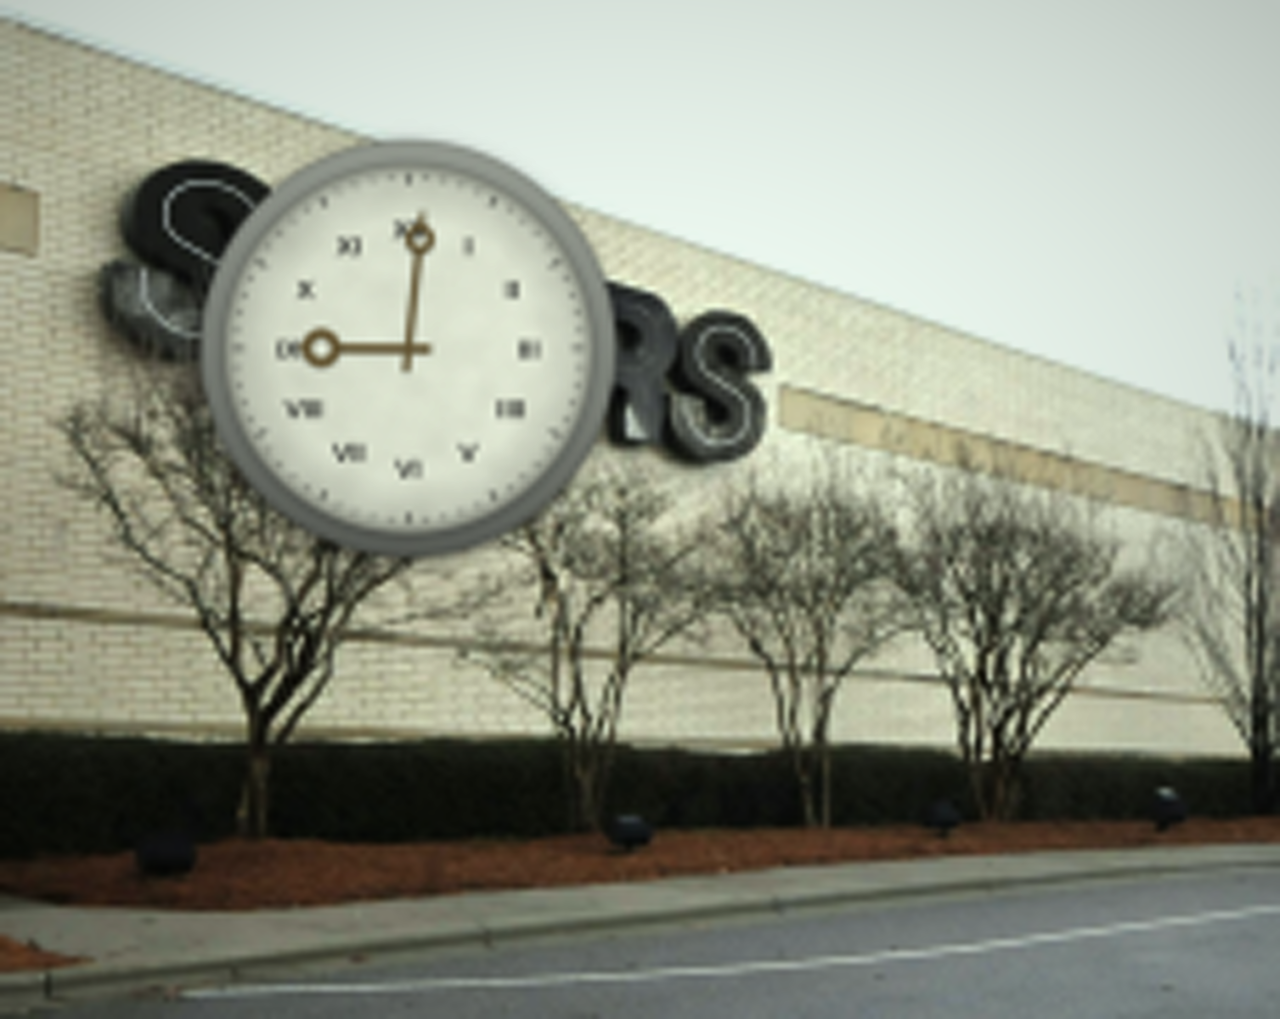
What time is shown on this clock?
9:01
